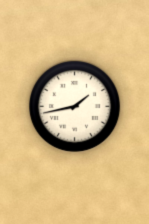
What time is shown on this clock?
1:43
